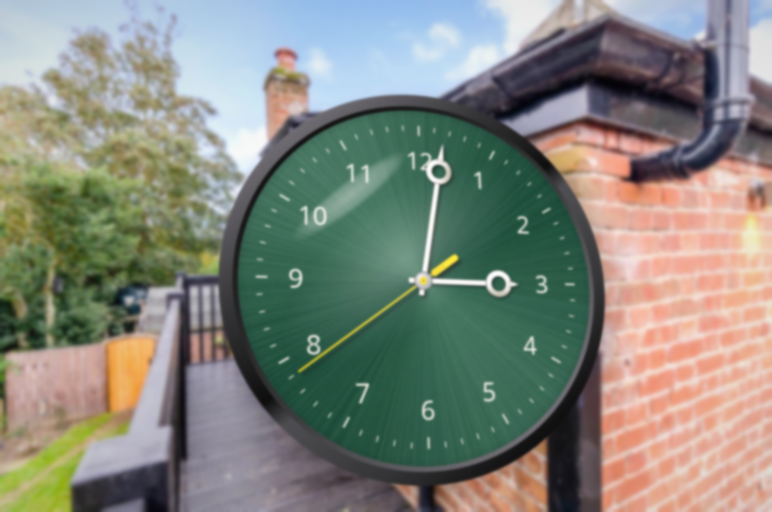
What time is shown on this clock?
3:01:39
